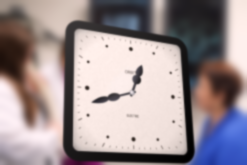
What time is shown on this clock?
12:42
